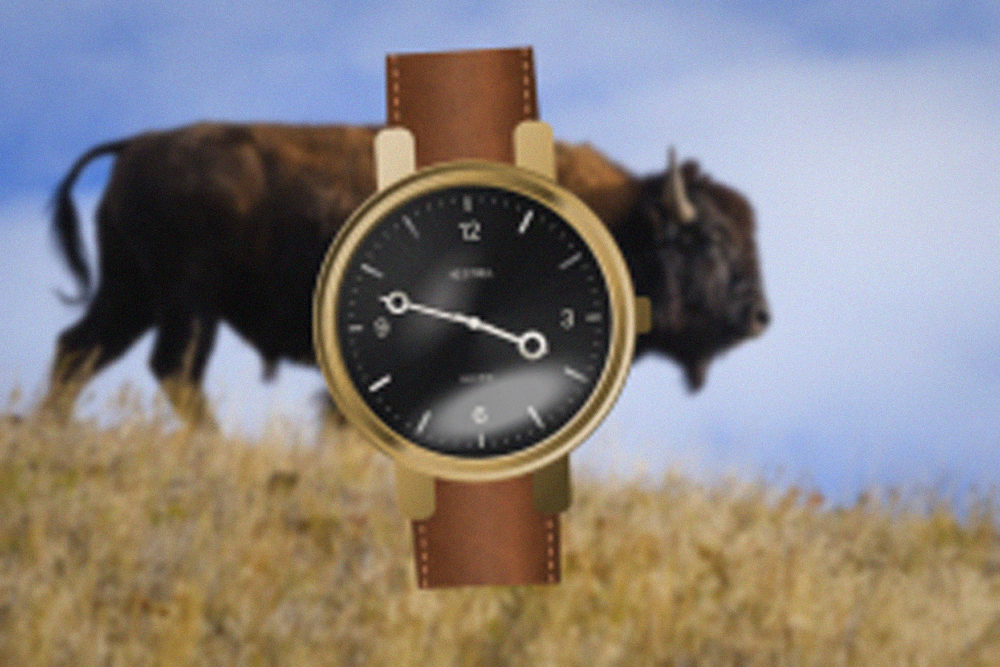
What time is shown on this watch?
3:48
